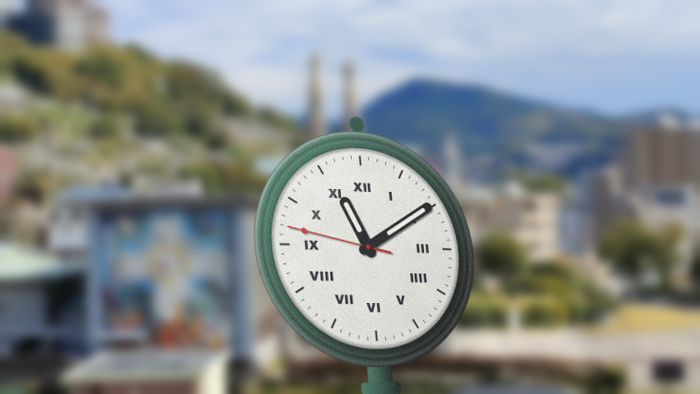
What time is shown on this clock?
11:09:47
